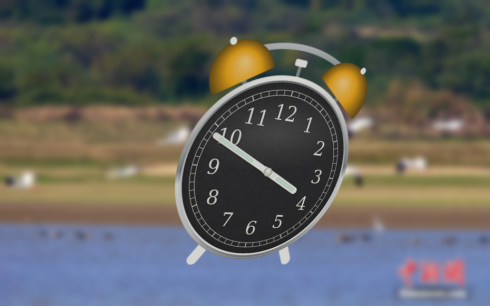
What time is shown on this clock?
3:49
